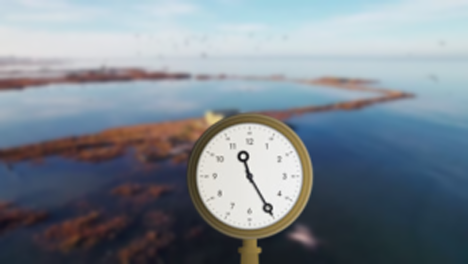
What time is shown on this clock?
11:25
